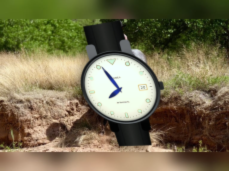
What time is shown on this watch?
7:56
